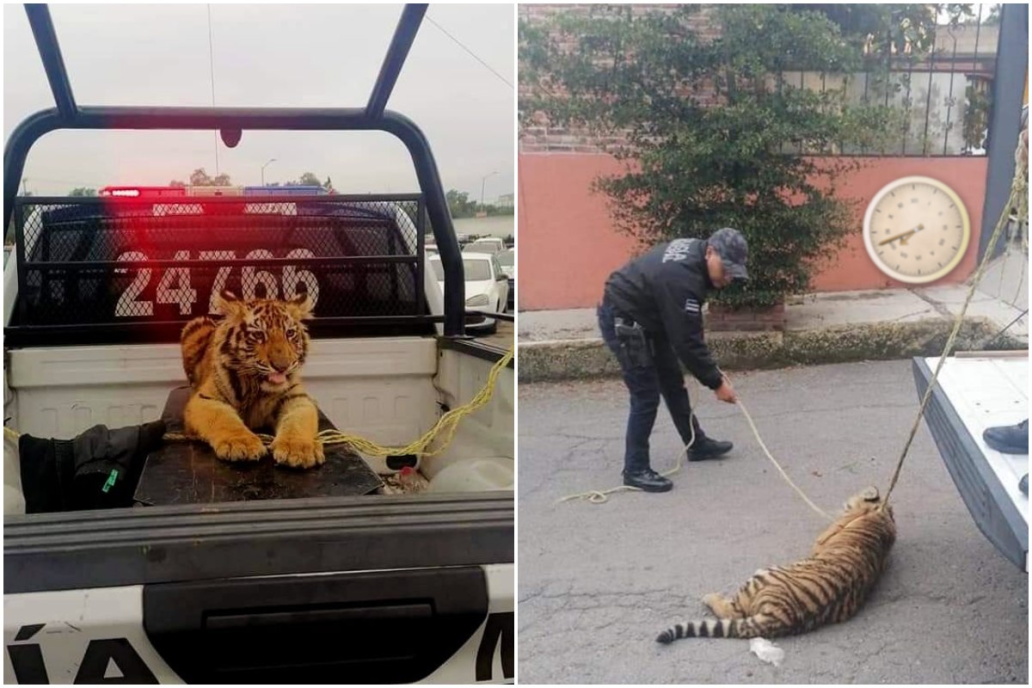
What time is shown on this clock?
7:42
